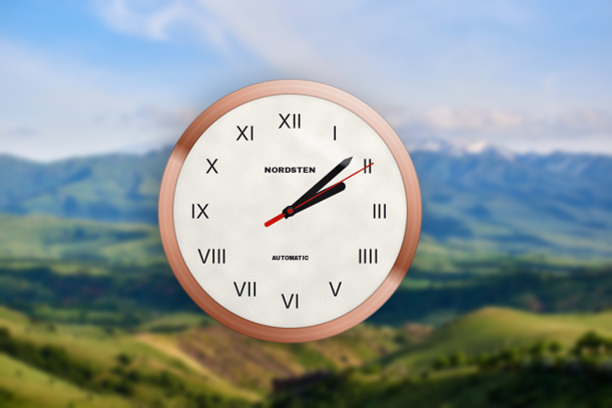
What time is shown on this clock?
2:08:10
